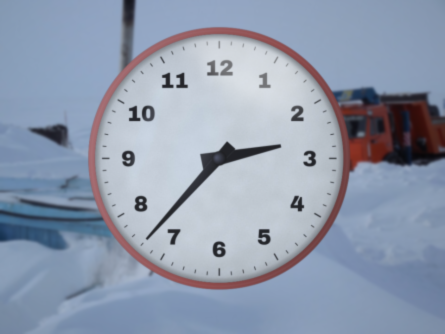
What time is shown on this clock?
2:37
